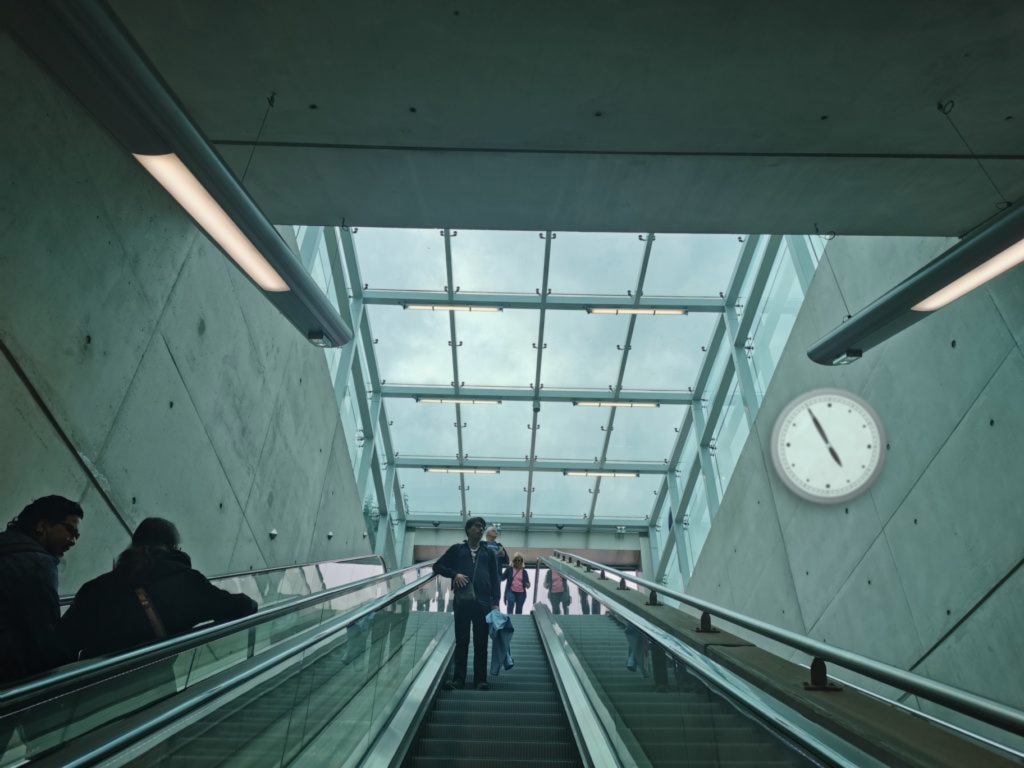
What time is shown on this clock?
4:55
